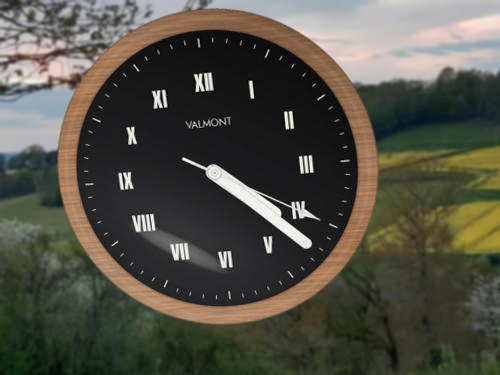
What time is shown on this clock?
4:22:20
